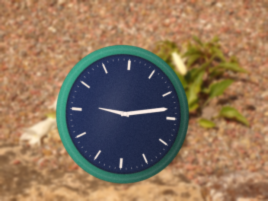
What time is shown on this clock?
9:13
